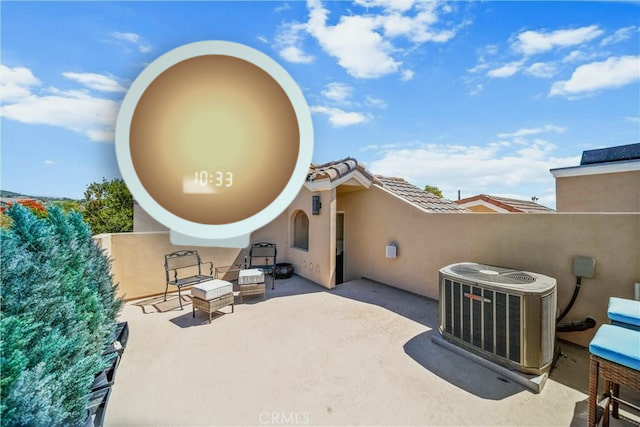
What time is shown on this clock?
10:33
